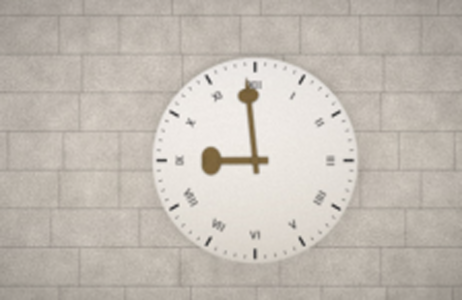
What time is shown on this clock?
8:59
